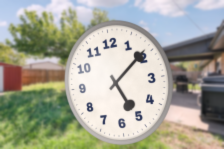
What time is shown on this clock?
5:09
